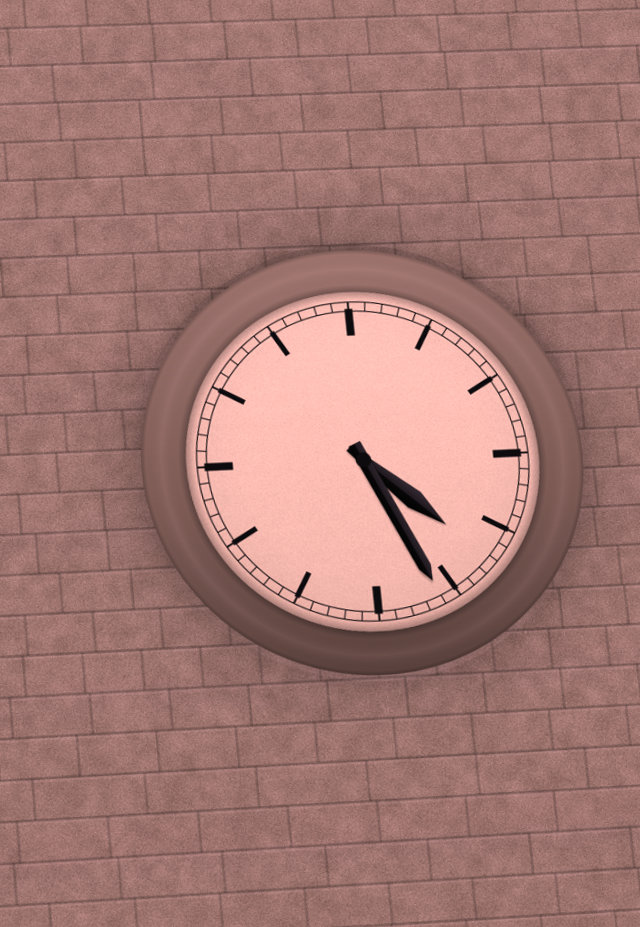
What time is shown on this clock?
4:26
